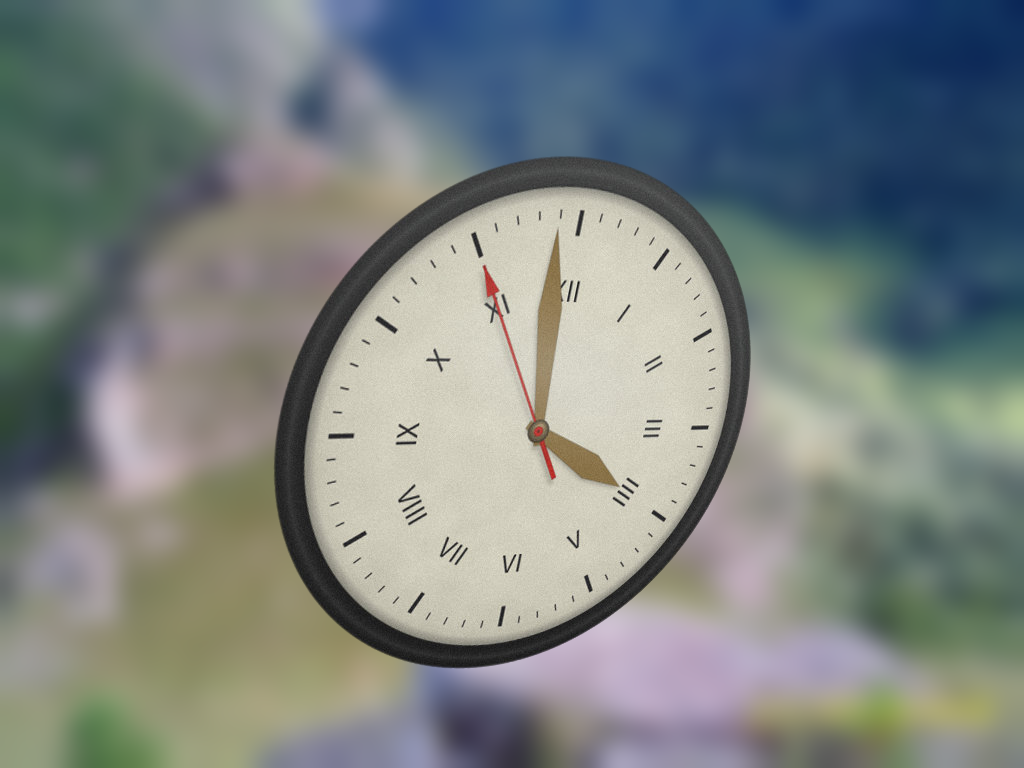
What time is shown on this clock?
3:58:55
